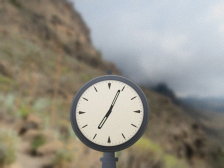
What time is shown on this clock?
7:04
